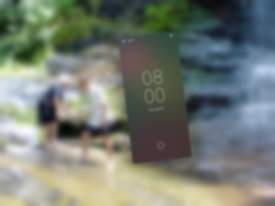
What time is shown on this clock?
8:00
